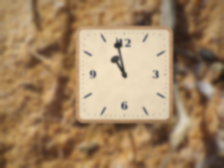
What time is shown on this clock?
10:58
